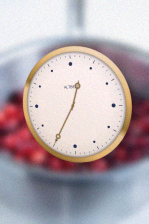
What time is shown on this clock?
12:35
